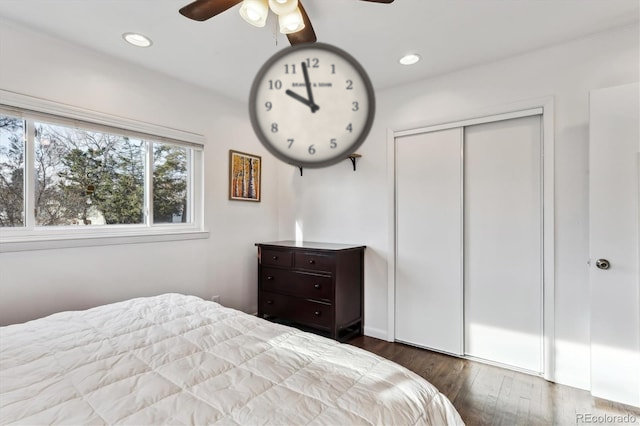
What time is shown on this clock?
9:58
